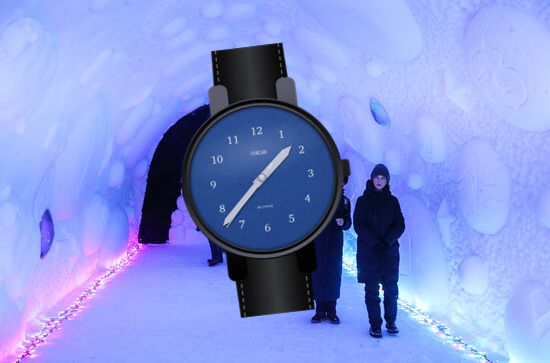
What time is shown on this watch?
1:37:37
